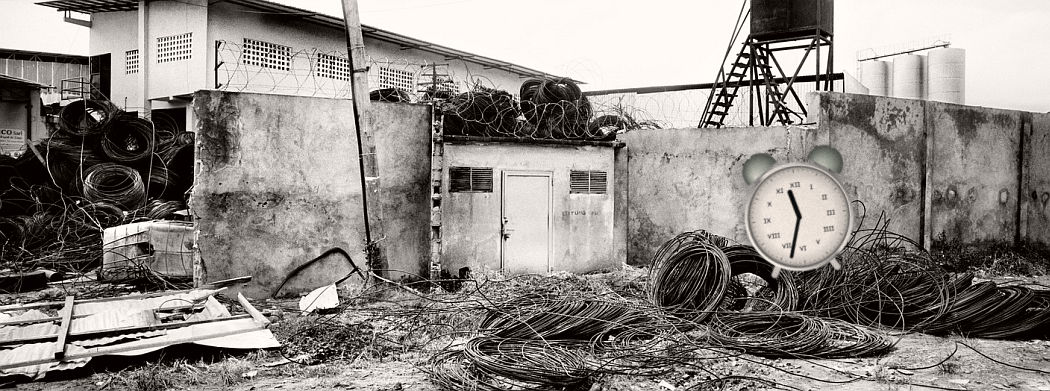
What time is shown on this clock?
11:33
